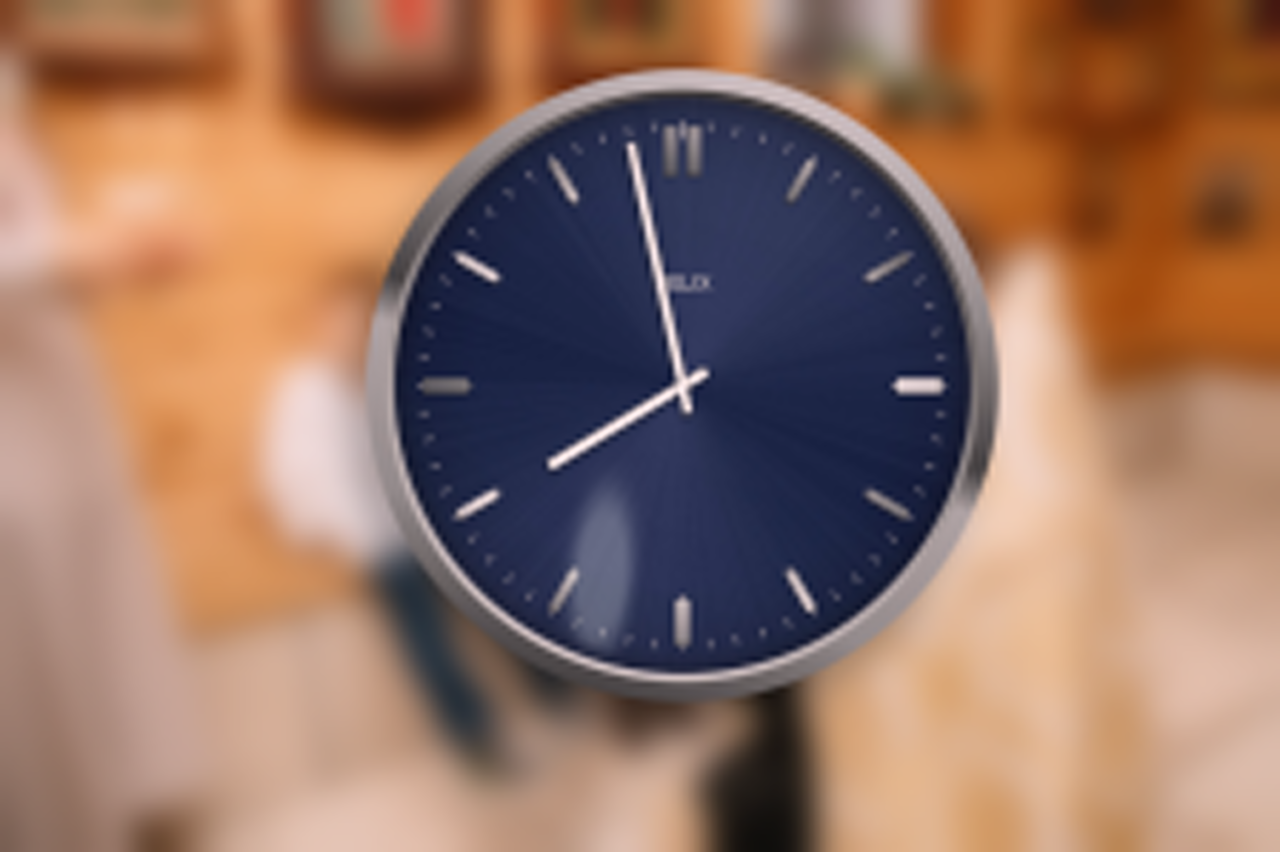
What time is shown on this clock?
7:58
